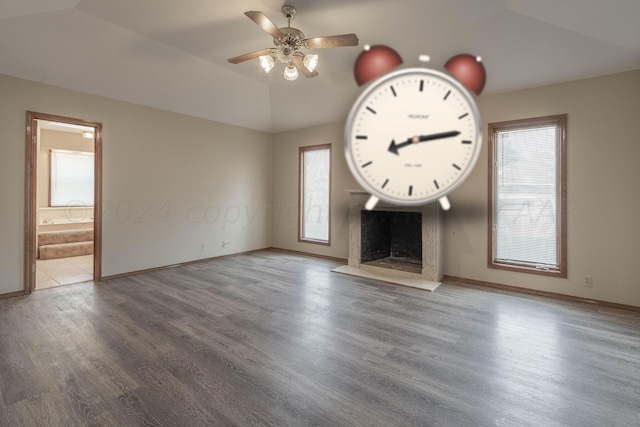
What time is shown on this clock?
8:13
